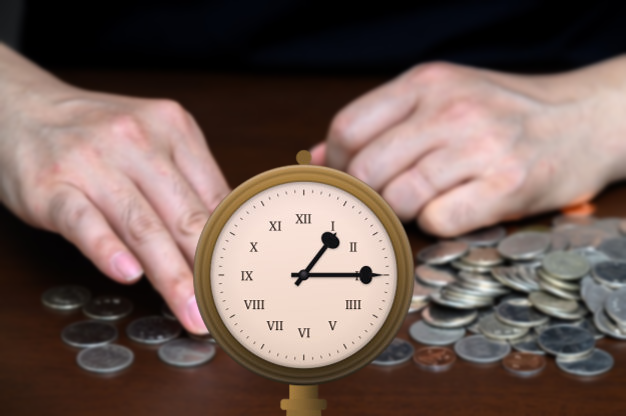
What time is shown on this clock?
1:15
